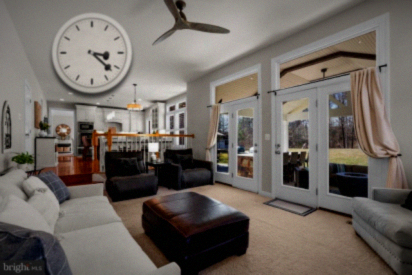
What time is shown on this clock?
3:22
